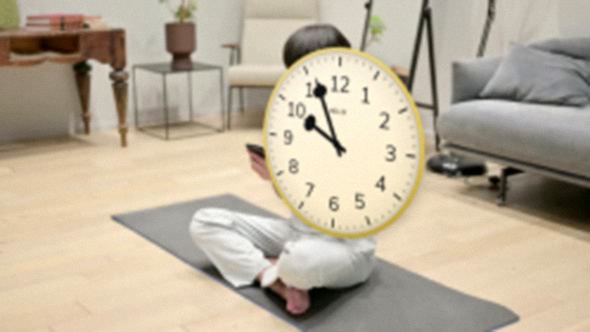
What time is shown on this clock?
9:56
